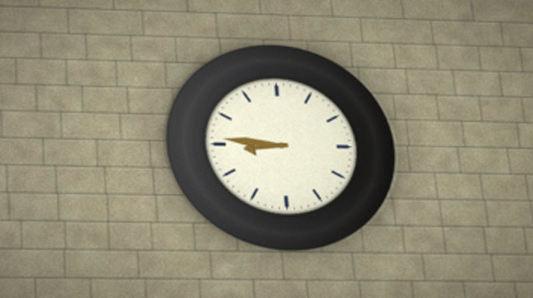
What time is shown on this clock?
8:46
